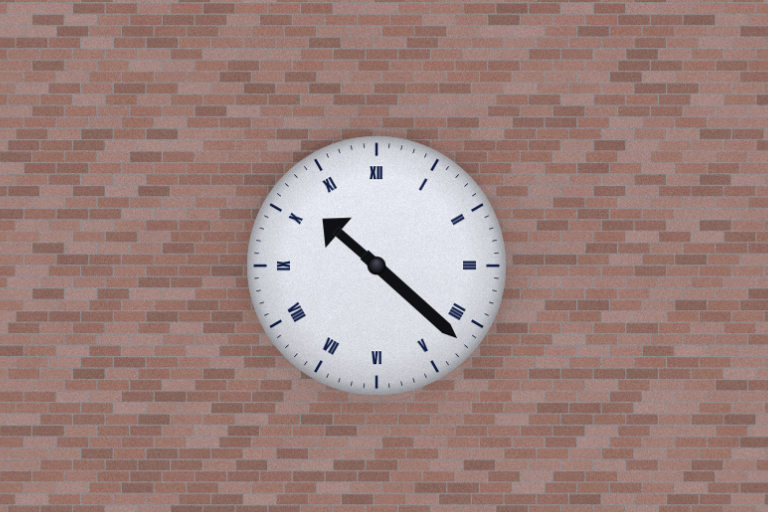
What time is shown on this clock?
10:22
